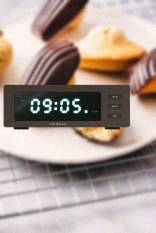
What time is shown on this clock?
9:05
